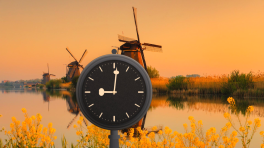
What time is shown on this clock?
9:01
